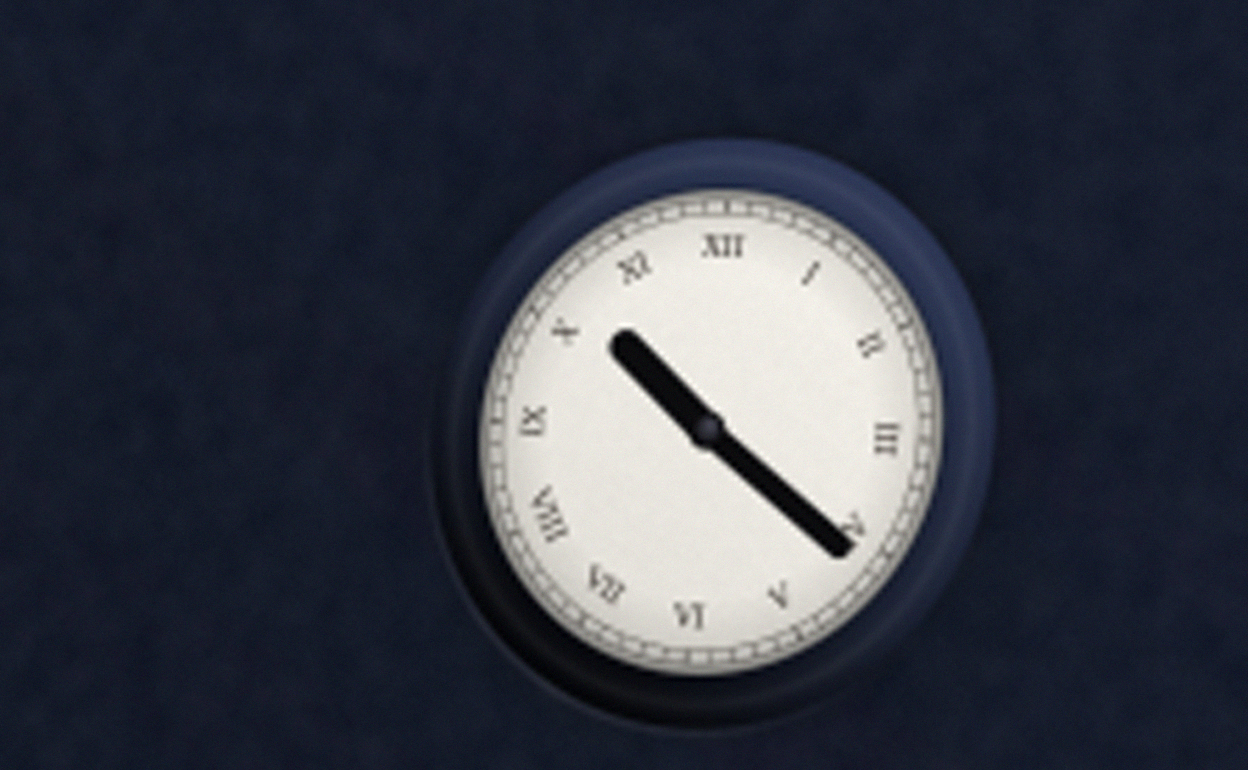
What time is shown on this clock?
10:21
